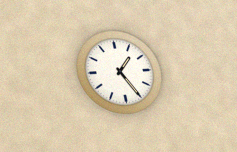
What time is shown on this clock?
1:25
